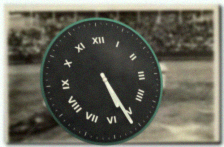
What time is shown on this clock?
5:26
